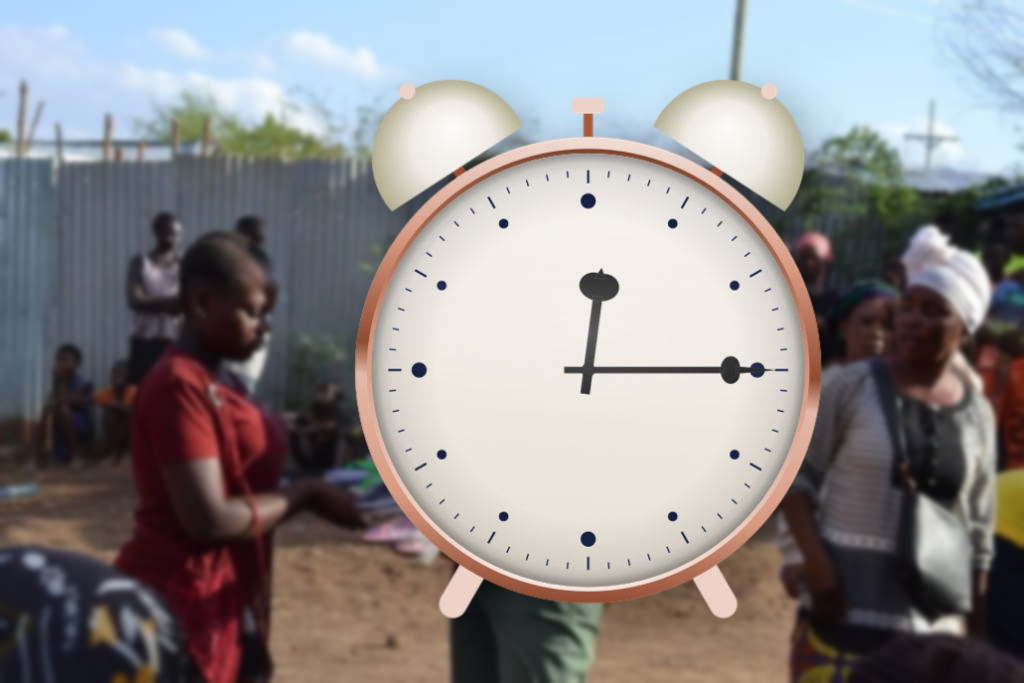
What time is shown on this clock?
12:15
